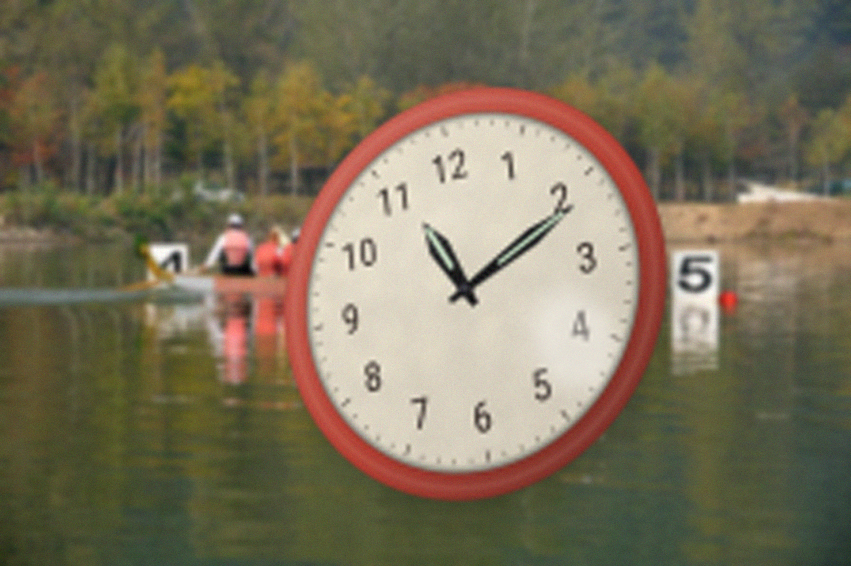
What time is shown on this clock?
11:11
